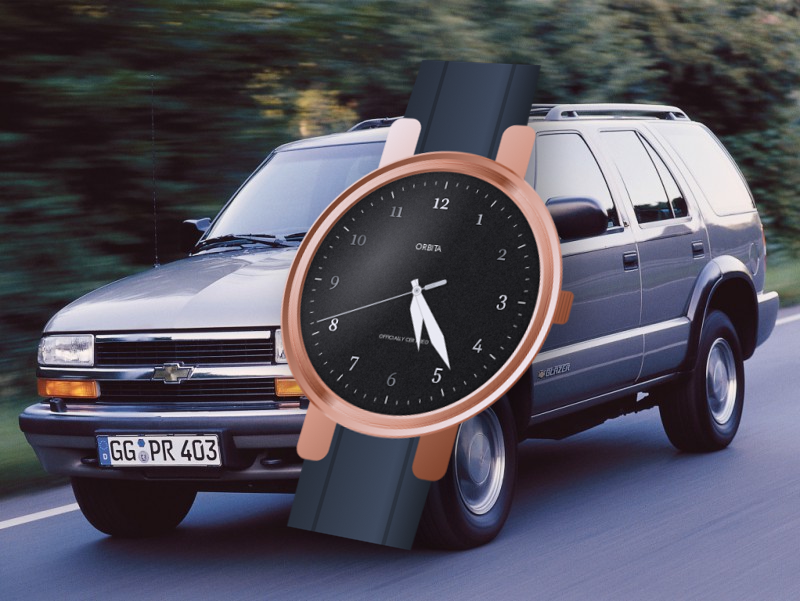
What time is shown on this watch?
5:23:41
